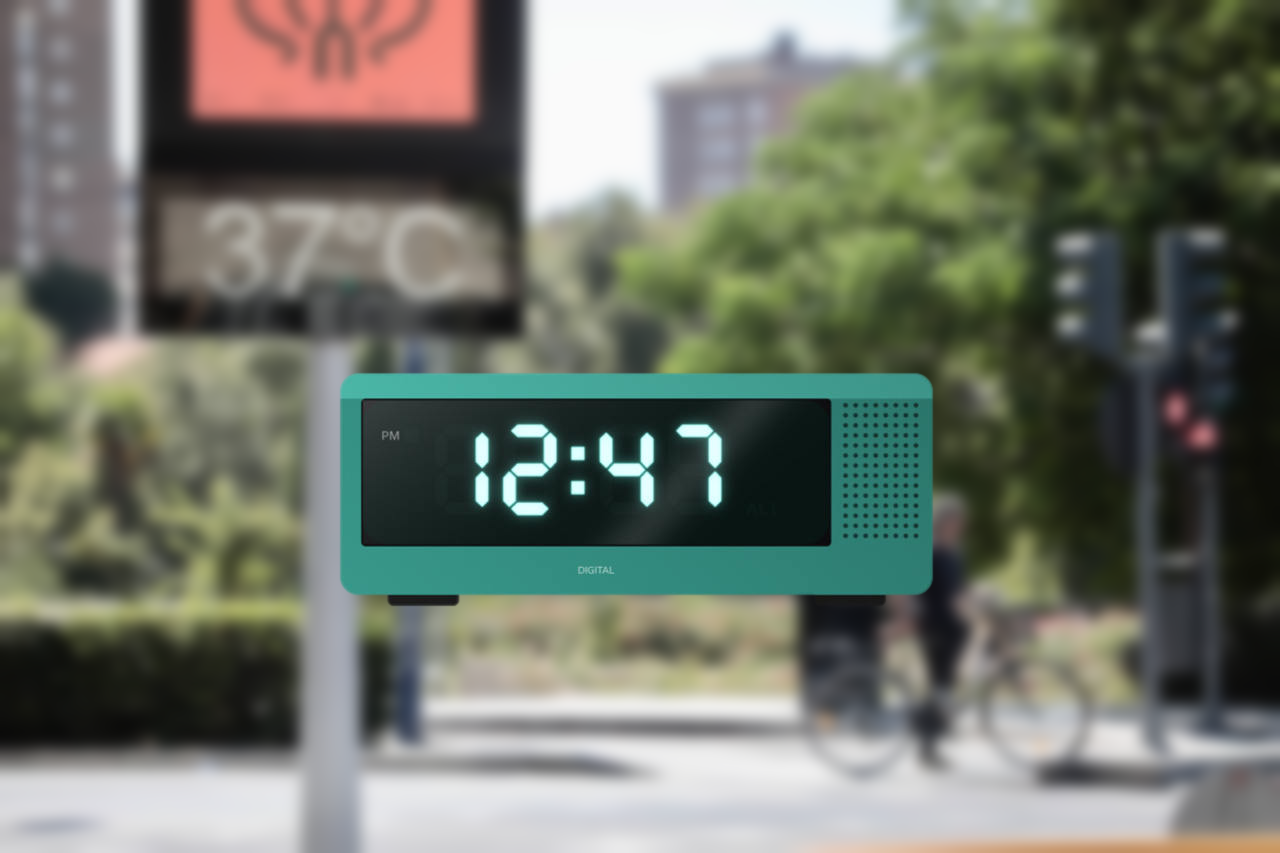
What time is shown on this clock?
12:47
